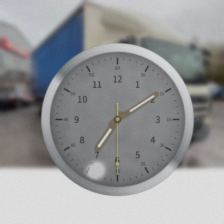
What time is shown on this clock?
7:09:30
